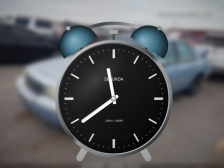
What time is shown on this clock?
11:39
